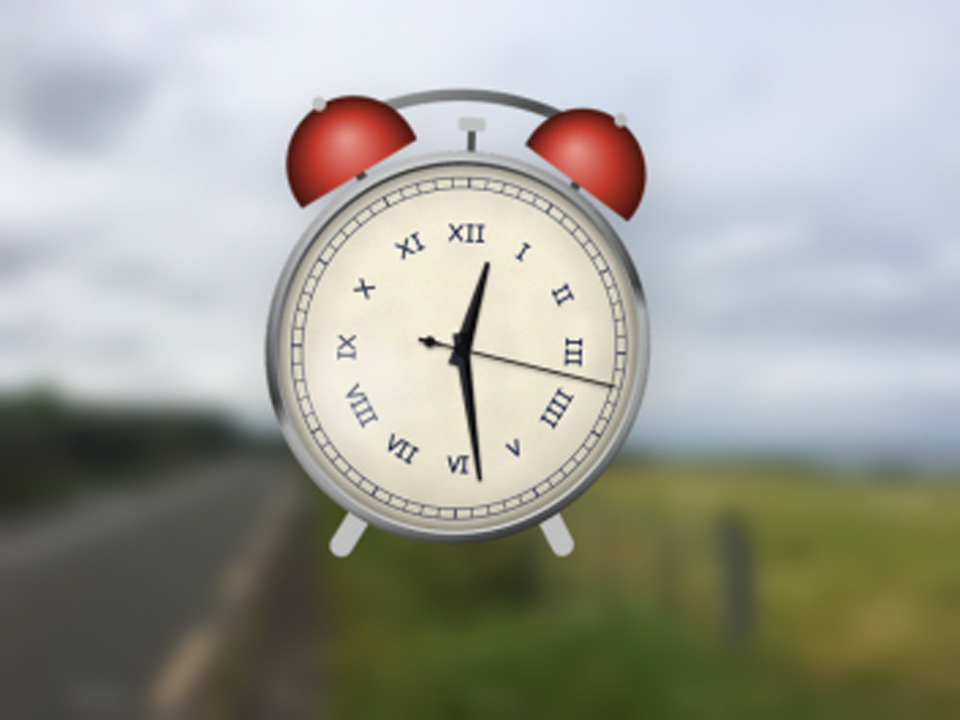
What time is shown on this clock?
12:28:17
